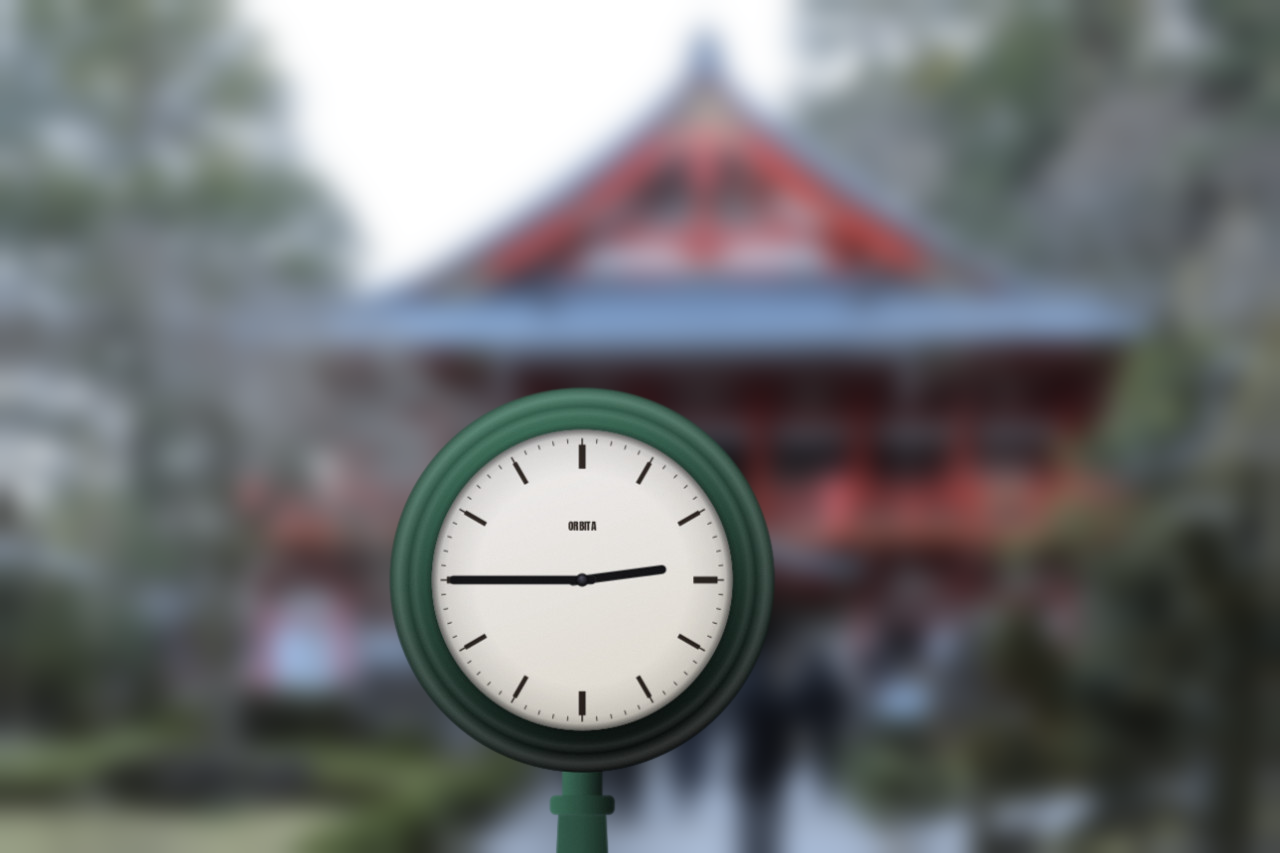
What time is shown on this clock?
2:45
